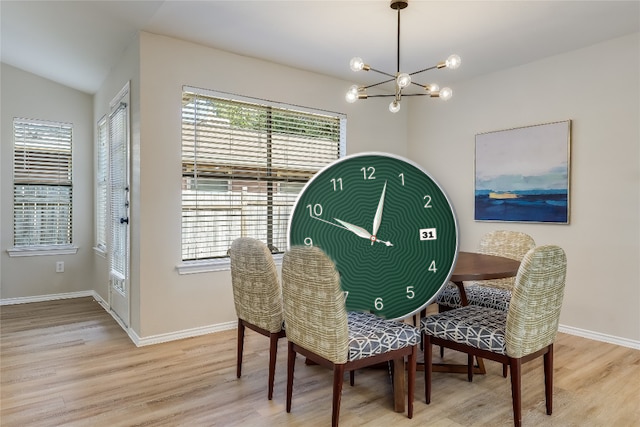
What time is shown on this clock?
10:02:49
